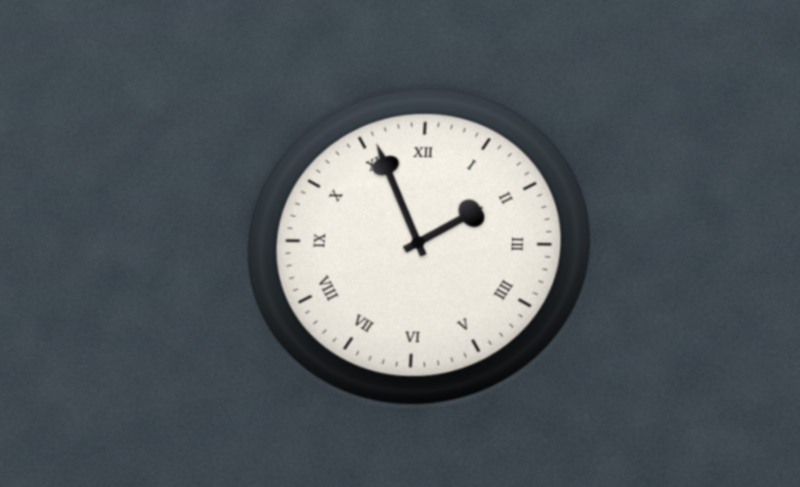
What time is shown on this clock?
1:56
